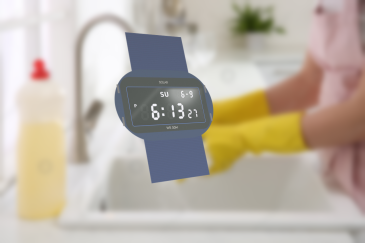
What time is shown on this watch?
6:13:27
